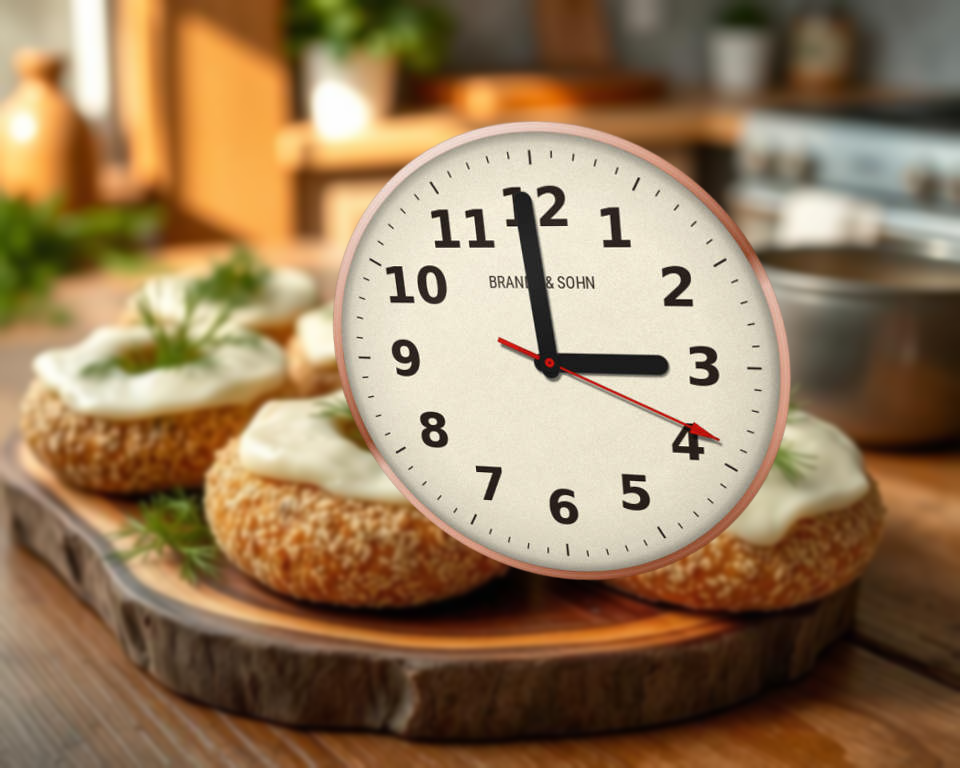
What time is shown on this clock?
2:59:19
